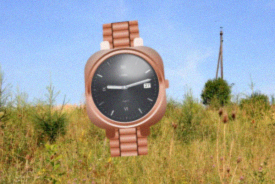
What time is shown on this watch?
9:13
